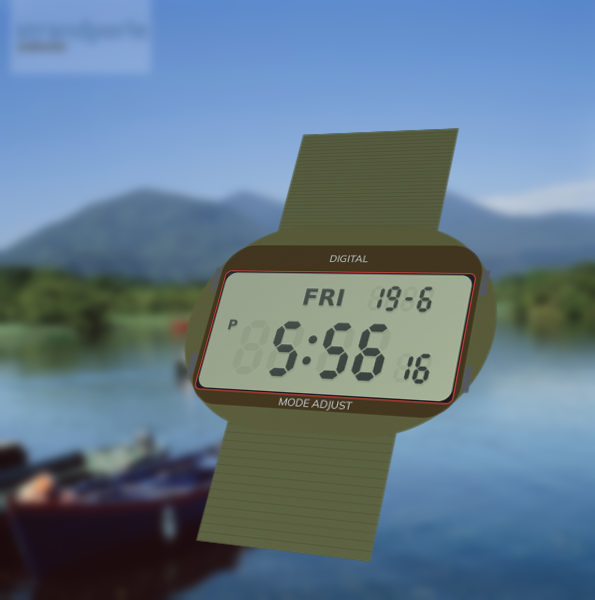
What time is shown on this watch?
5:56:16
